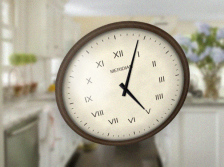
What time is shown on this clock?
5:04
